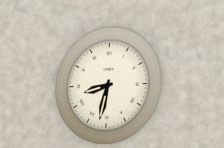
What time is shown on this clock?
8:32
